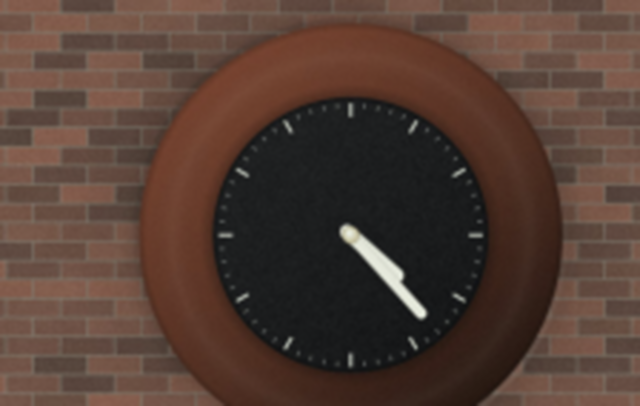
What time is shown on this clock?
4:23
